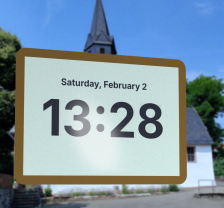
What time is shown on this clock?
13:28
